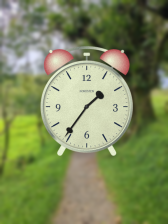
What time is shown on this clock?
1:36
